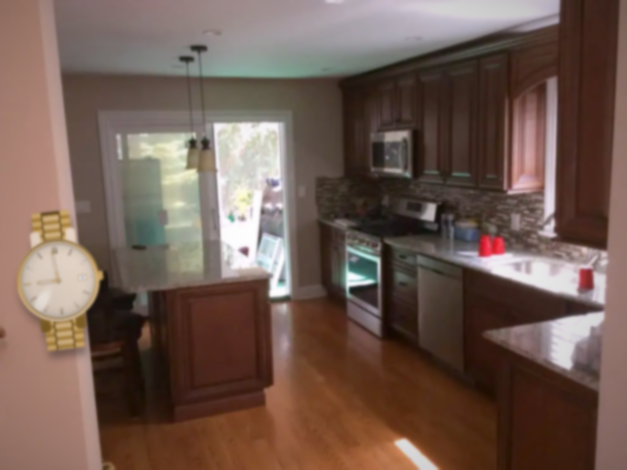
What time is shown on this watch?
8:59
